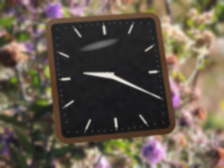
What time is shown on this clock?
9:20
